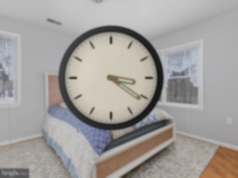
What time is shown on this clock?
3:21
